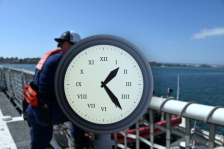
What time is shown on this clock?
1:24
